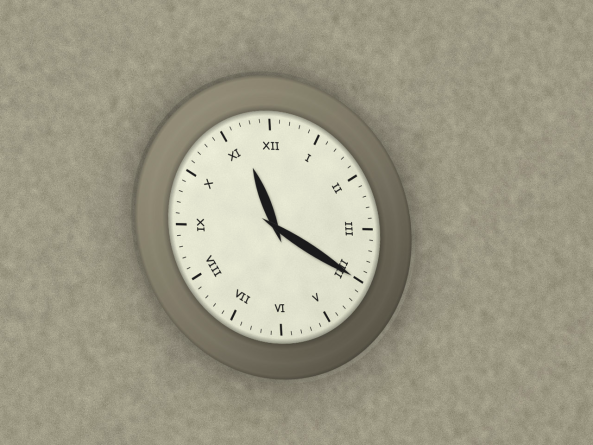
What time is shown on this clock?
11:20
